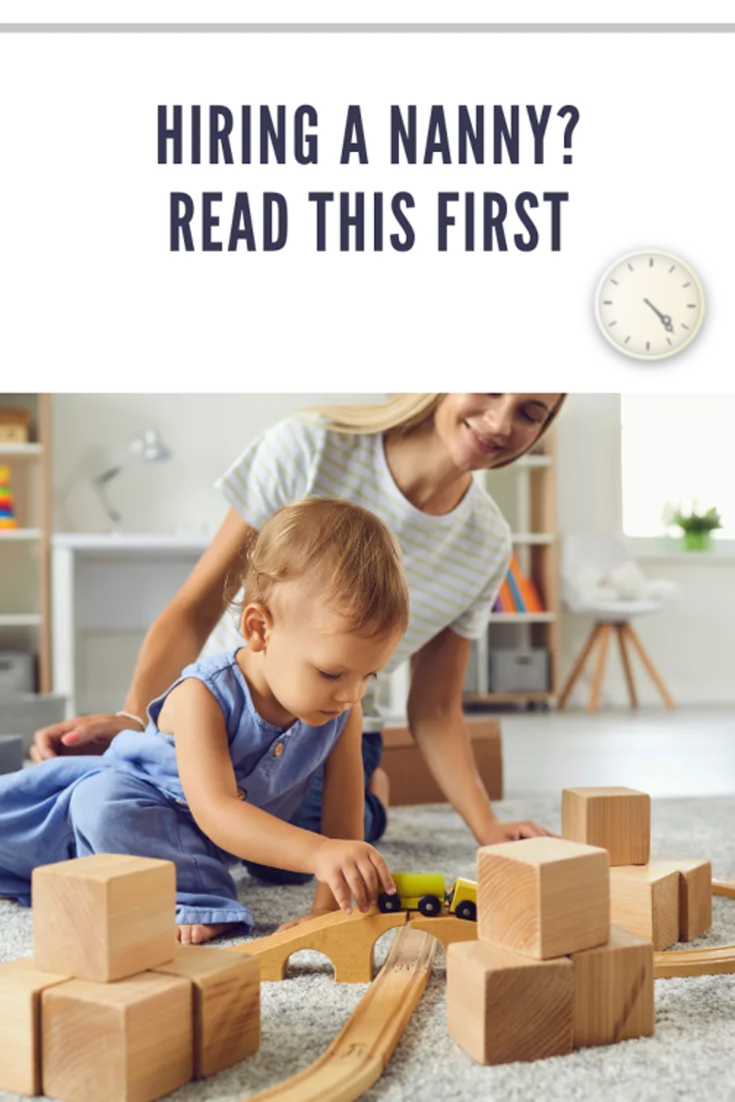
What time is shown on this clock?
4:23
